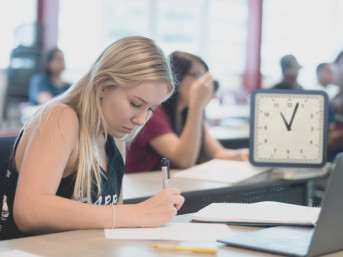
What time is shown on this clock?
11:03
